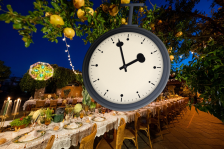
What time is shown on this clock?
1:57
